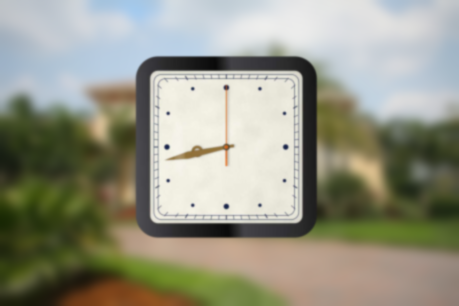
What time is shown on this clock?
8:43:00
